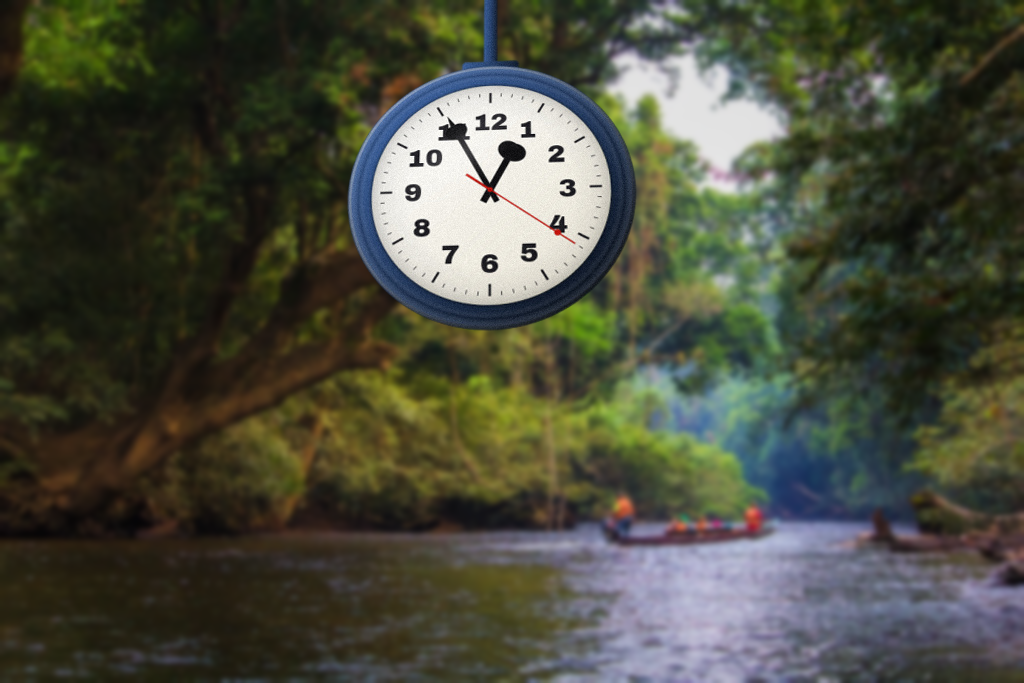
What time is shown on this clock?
12:55:21
